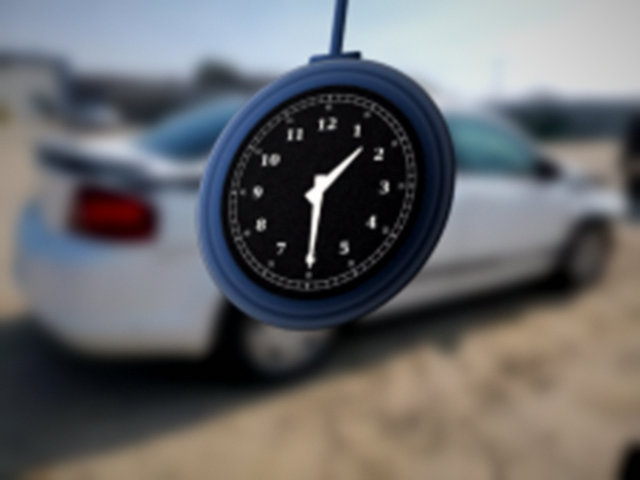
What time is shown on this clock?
1:30
